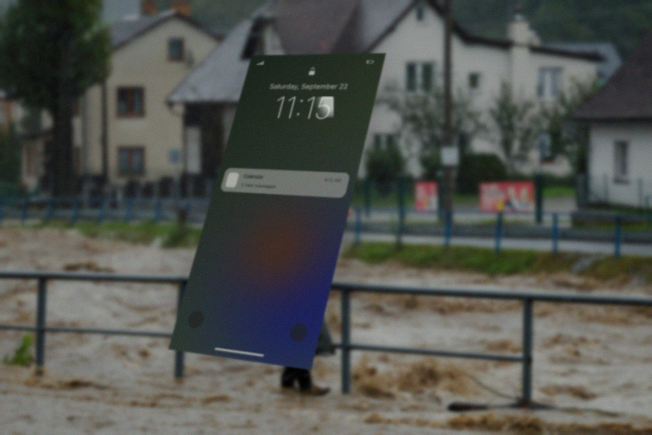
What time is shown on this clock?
11:15
